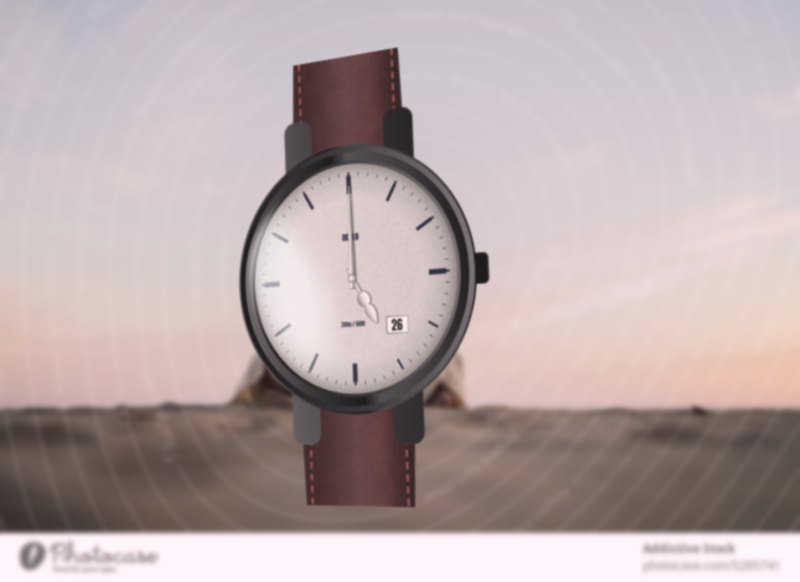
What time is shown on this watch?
5:00
